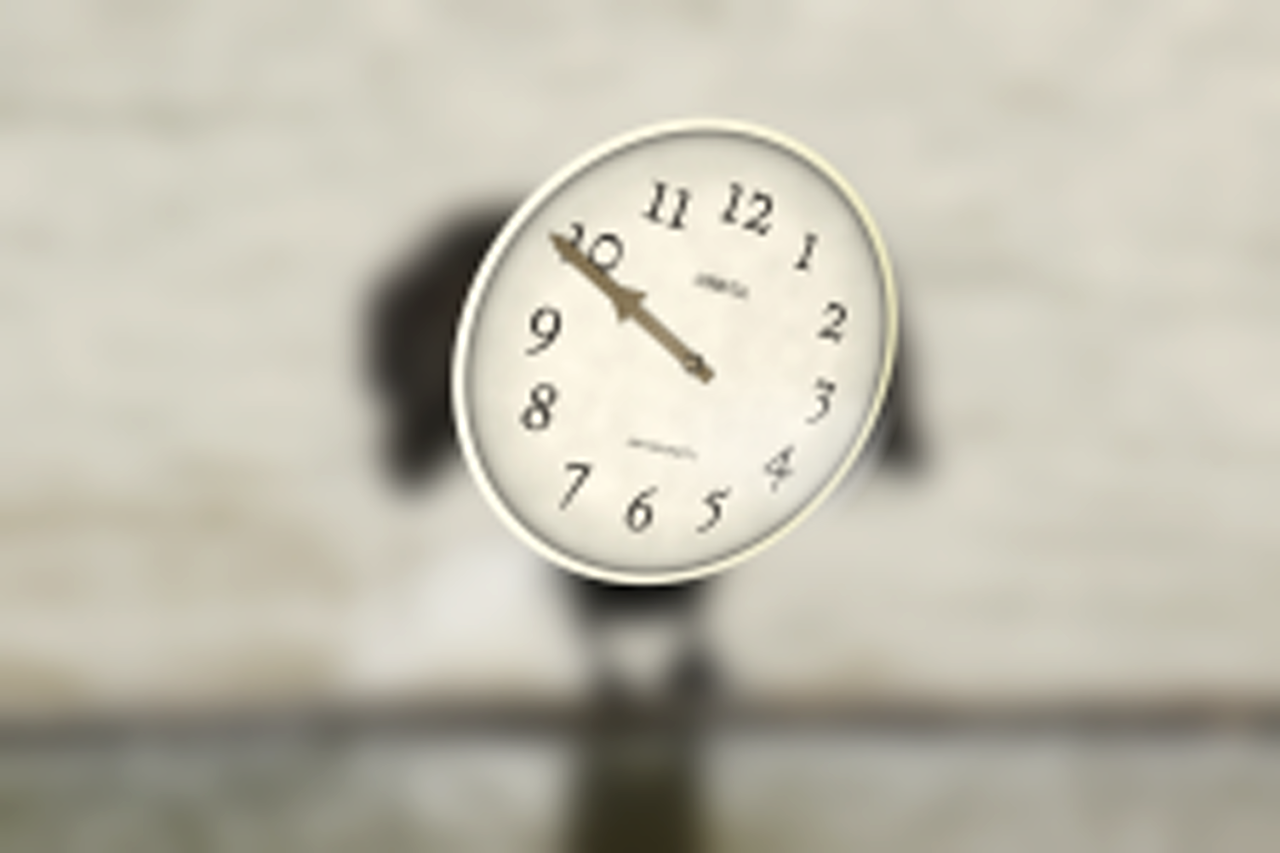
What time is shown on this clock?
9:49
